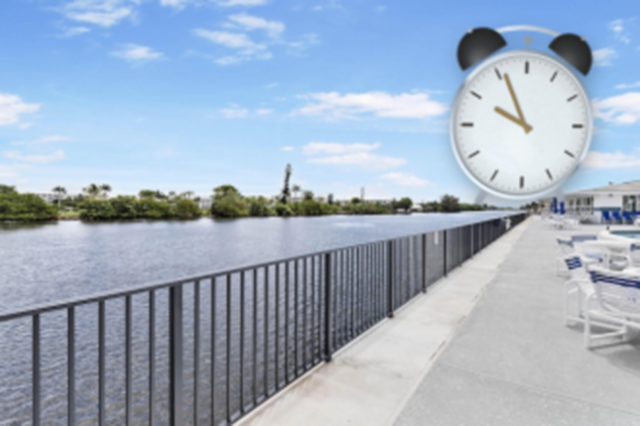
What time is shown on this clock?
9:56
